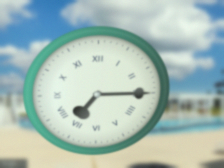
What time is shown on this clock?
7:15
